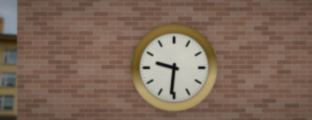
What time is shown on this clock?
9:31
